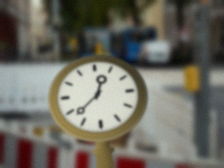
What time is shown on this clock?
12:38
